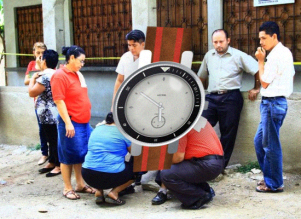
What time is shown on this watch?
5:51
